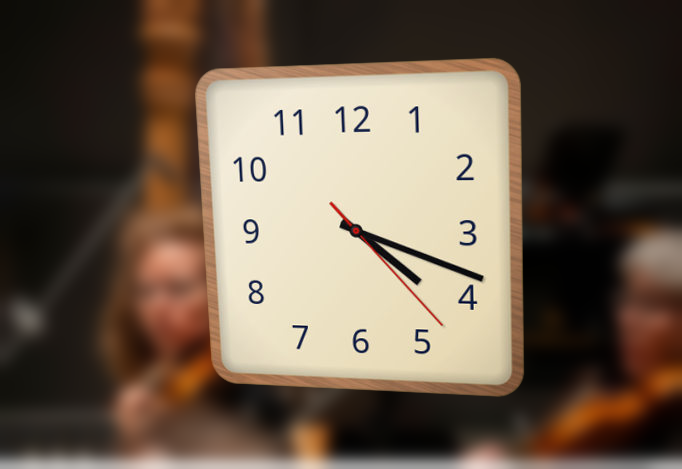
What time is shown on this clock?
4:18:23
